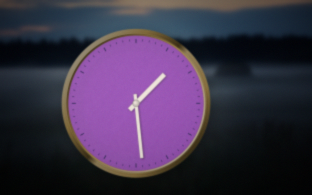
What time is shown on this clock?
1:29
